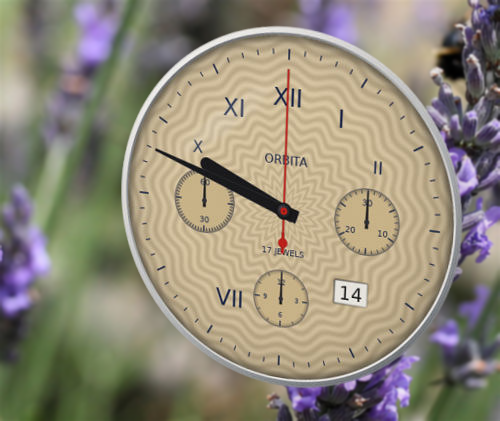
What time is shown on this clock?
9:48
